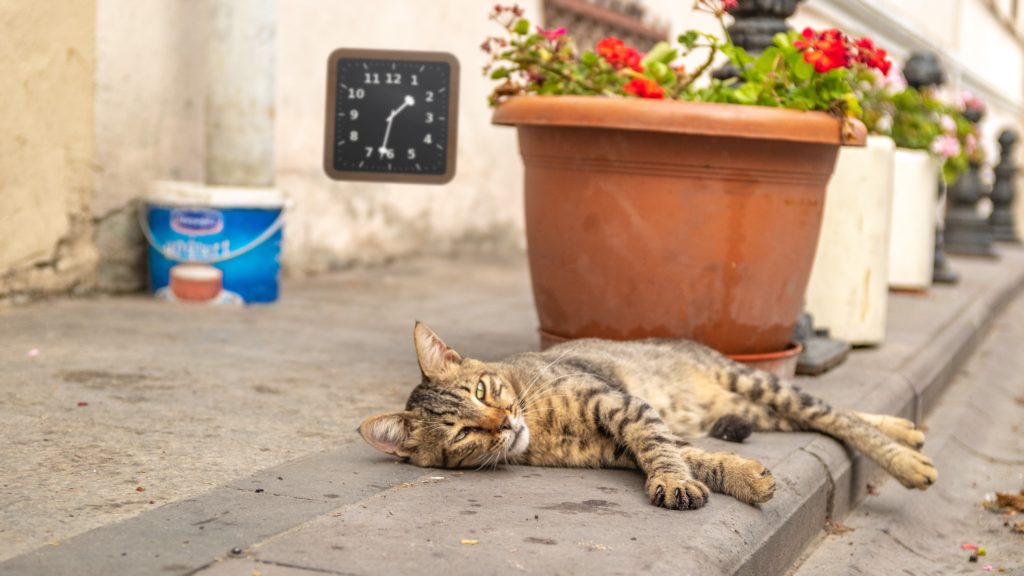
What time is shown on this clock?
1:32
